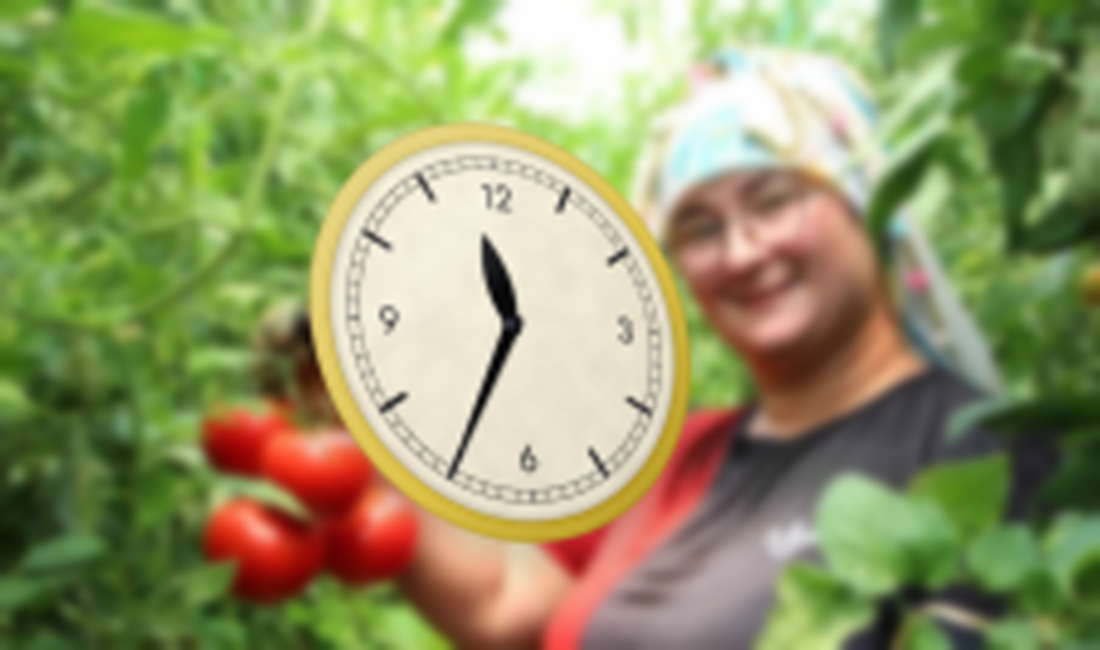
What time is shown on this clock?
11:35
